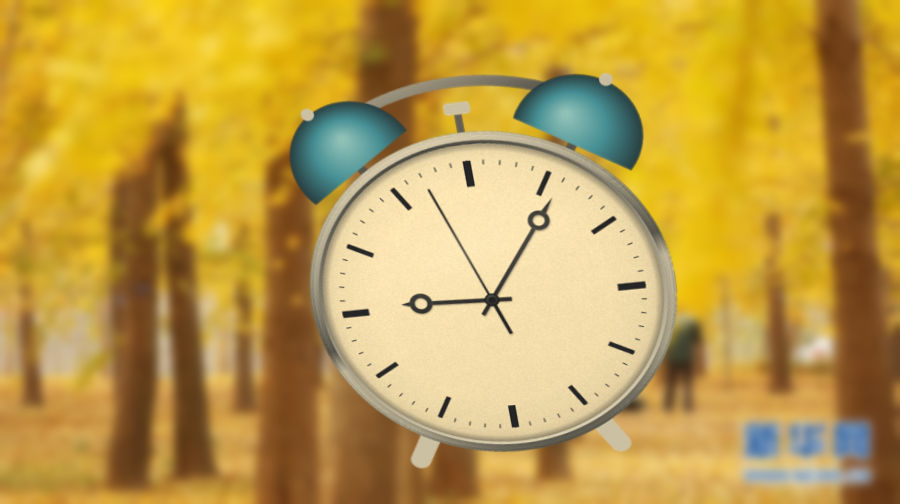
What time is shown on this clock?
9:05:57
